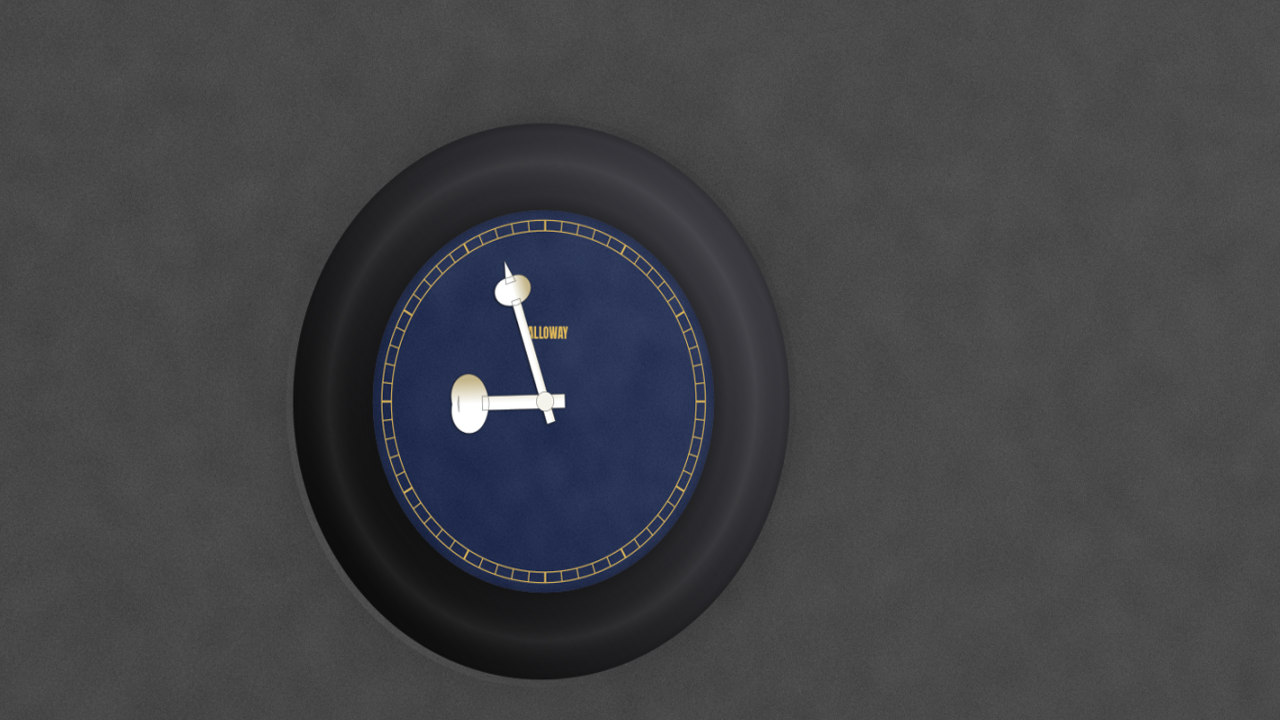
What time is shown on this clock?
8:57
